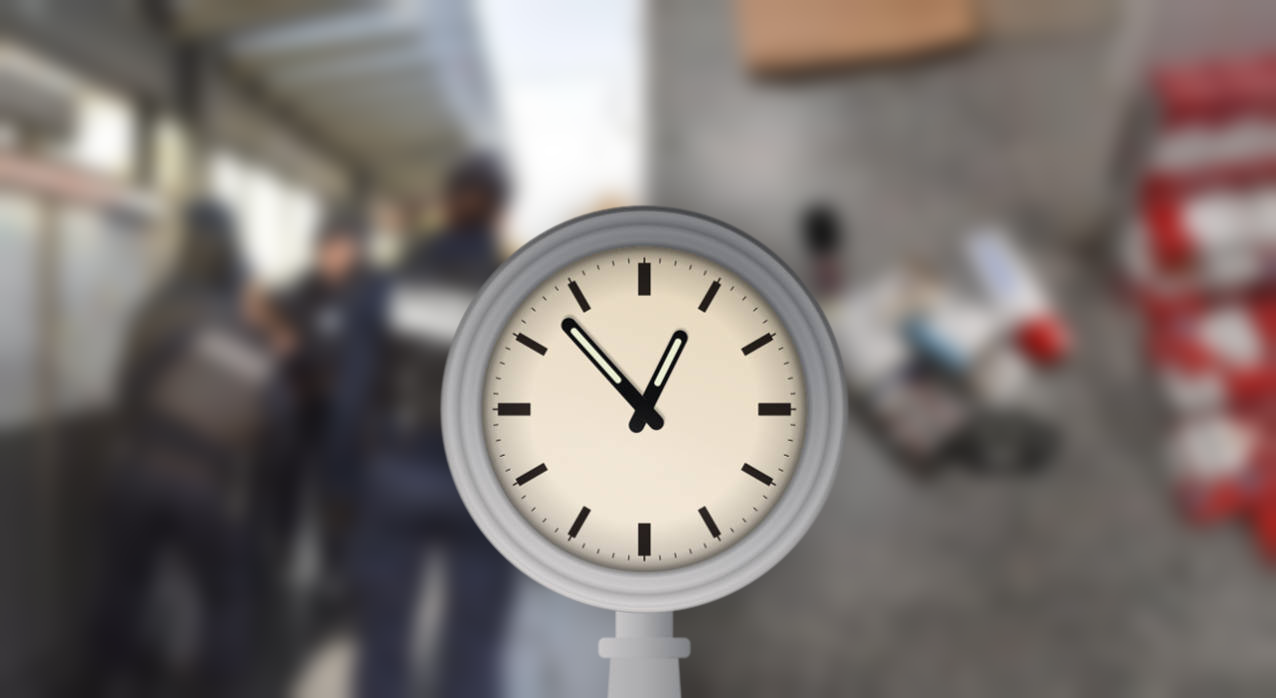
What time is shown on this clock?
12:53
